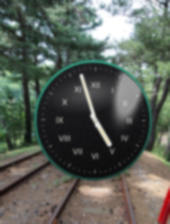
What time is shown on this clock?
4:57
